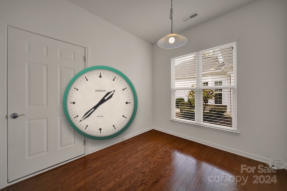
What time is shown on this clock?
1:38
